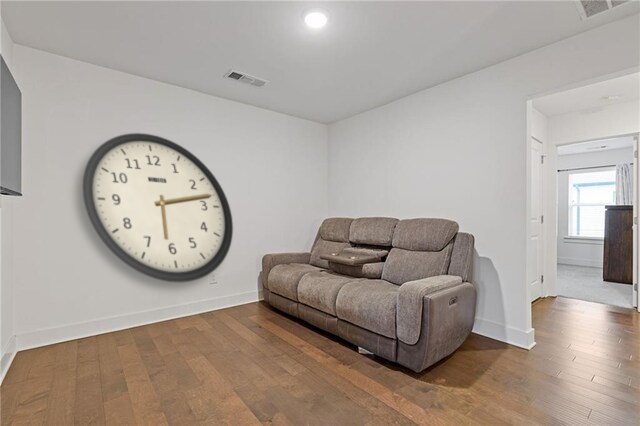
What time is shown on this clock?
6:13
